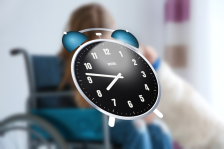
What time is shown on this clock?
7:47
